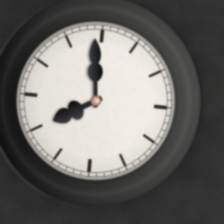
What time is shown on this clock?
7:59
